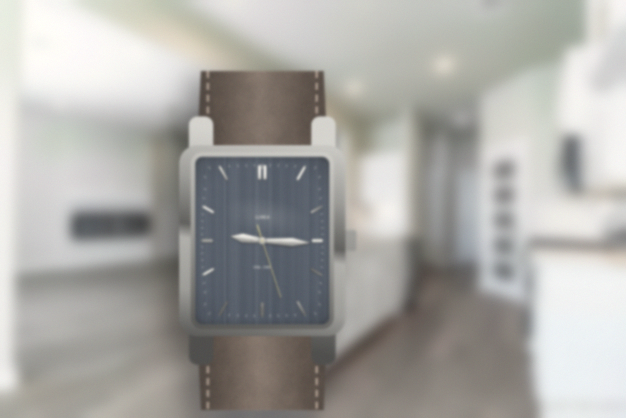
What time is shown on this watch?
9:15:27
